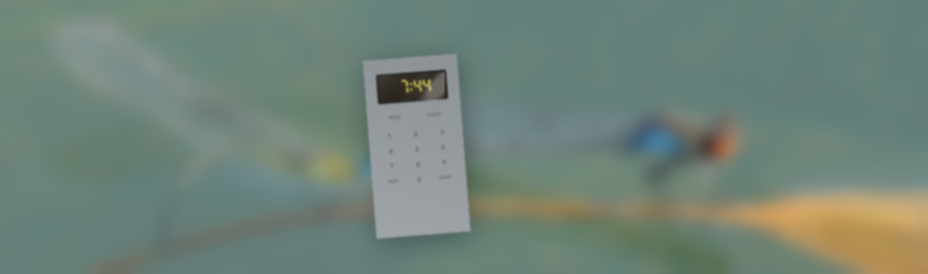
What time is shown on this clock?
7:44
